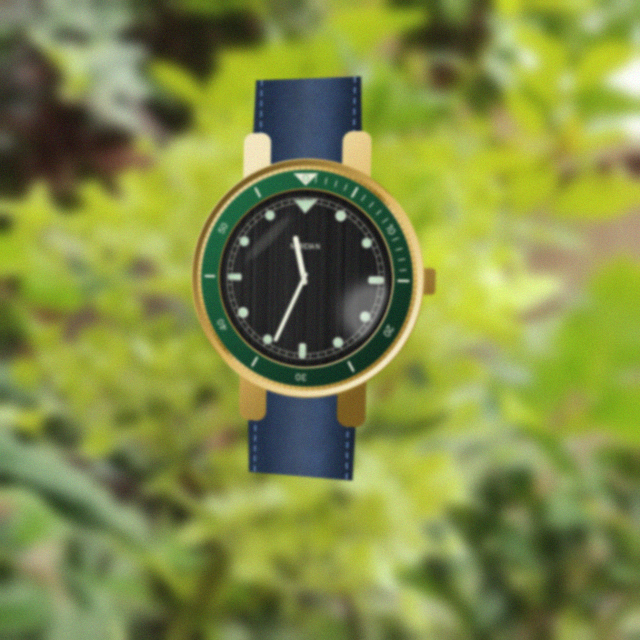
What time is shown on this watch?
11:34
